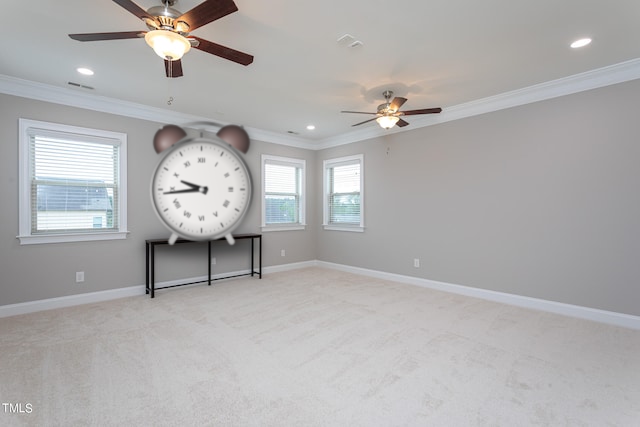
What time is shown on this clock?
9:44
